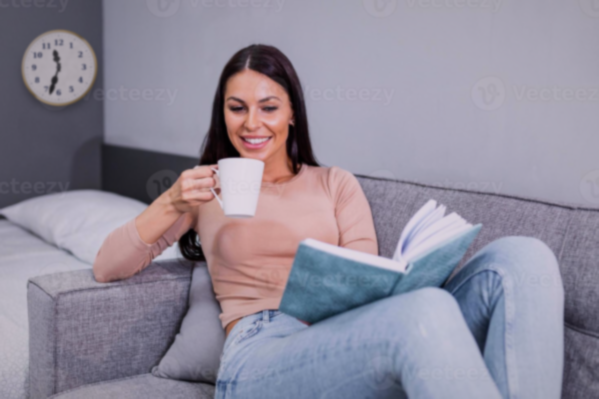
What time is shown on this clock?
11:33
